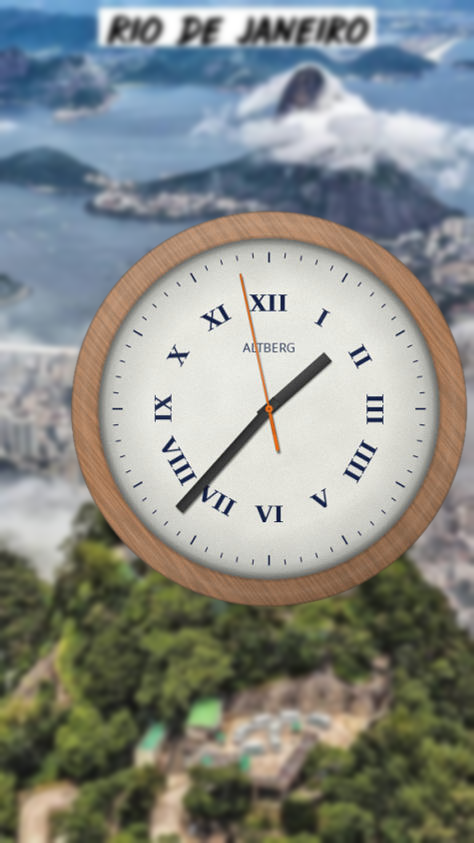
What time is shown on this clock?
1:36:58
